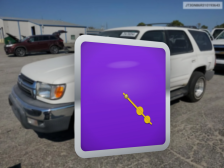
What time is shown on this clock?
4:22
